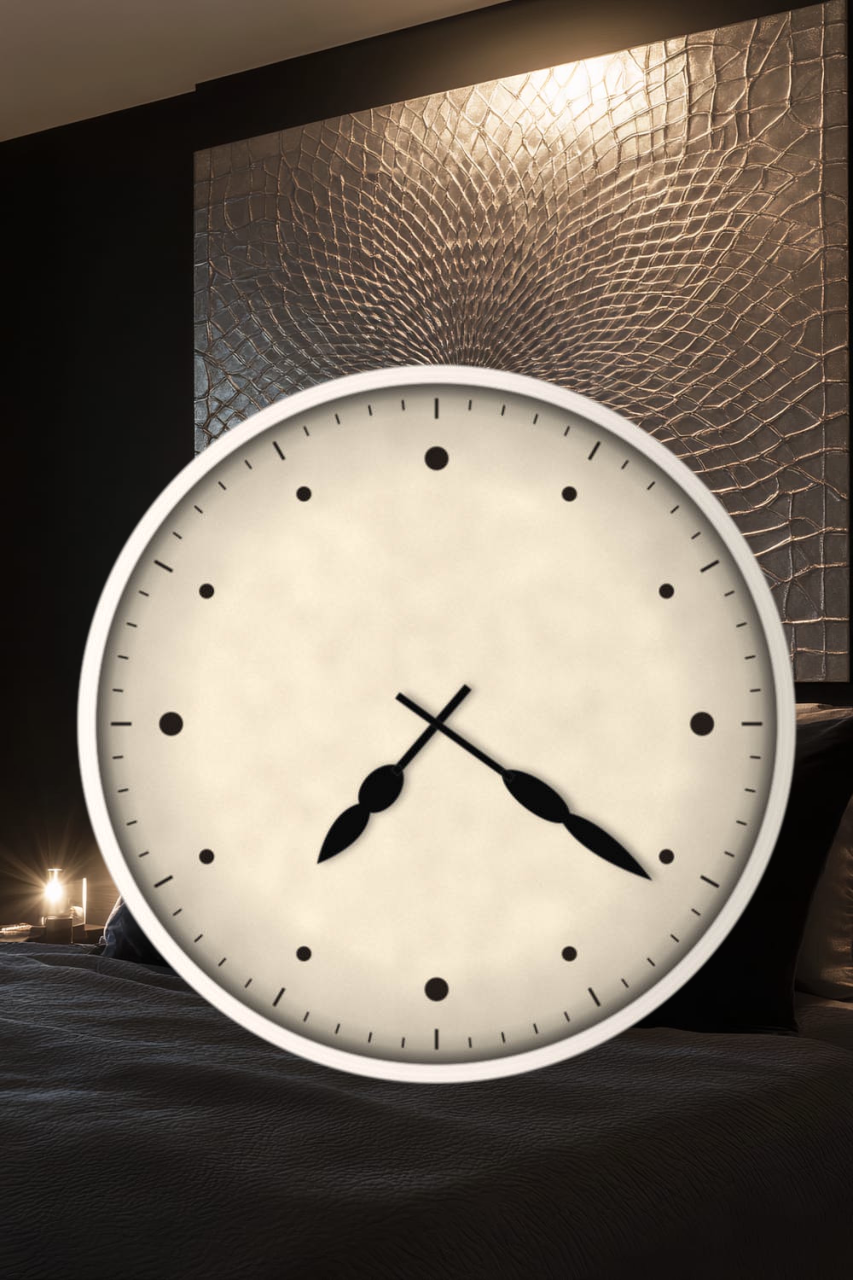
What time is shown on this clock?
7:21
